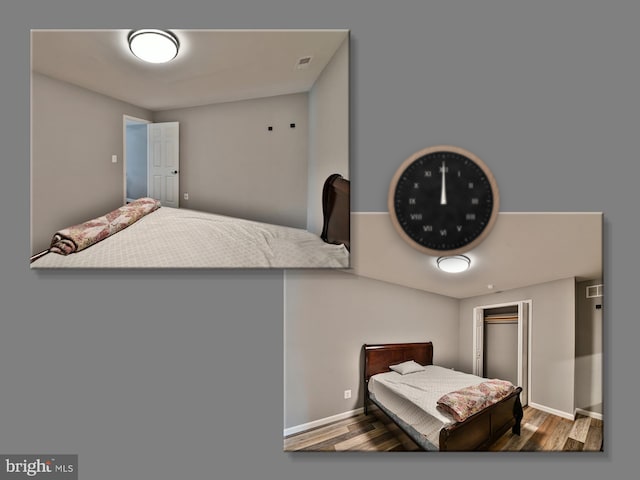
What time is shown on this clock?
12:00
